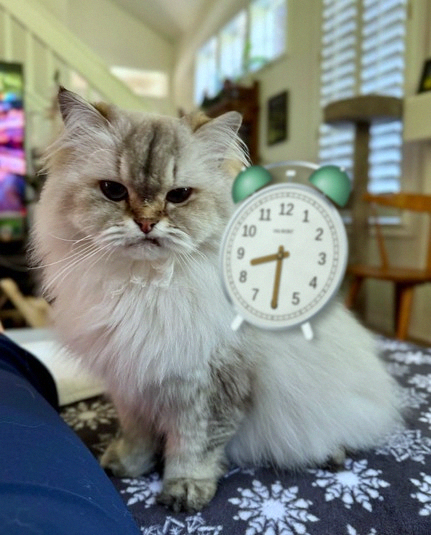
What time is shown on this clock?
8:30
